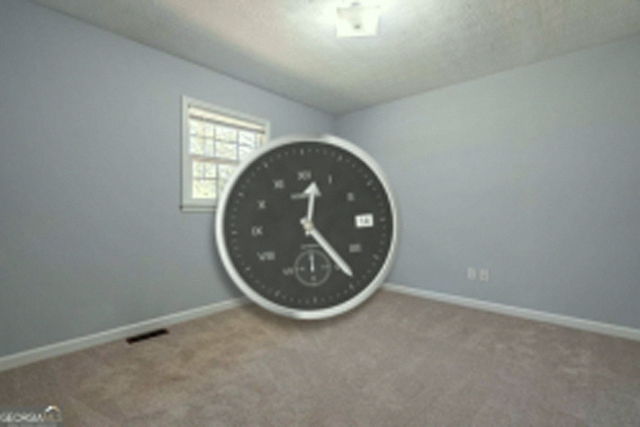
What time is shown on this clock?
12:24
